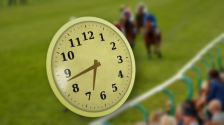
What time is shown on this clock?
6:43
